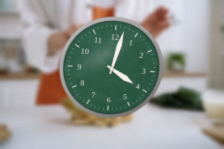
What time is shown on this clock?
4:02
